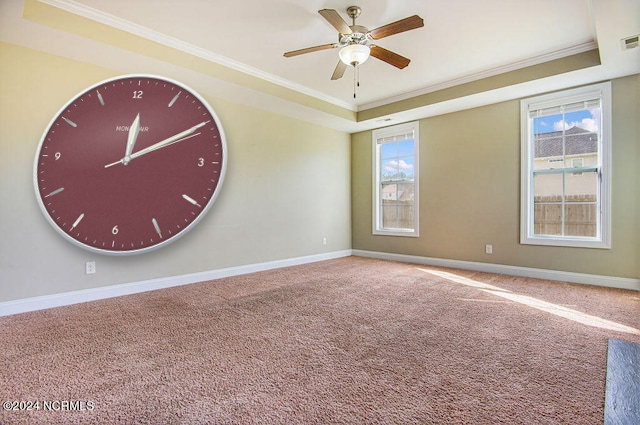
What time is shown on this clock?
12:10:11
